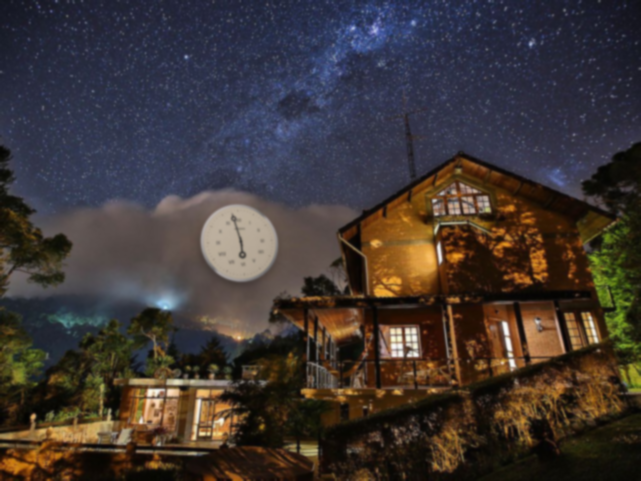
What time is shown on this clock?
5:58
